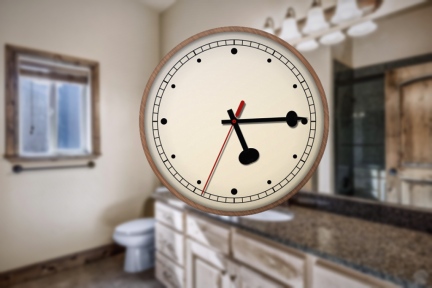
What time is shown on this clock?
5:14:34
